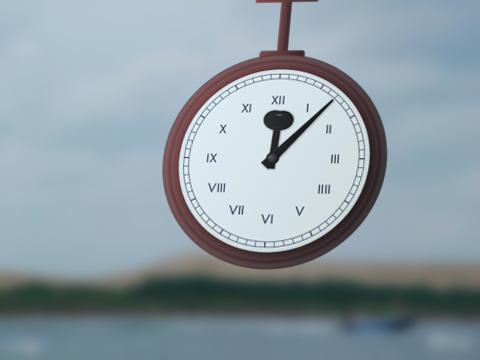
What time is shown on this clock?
12:07
